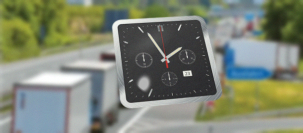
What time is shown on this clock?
1:56
